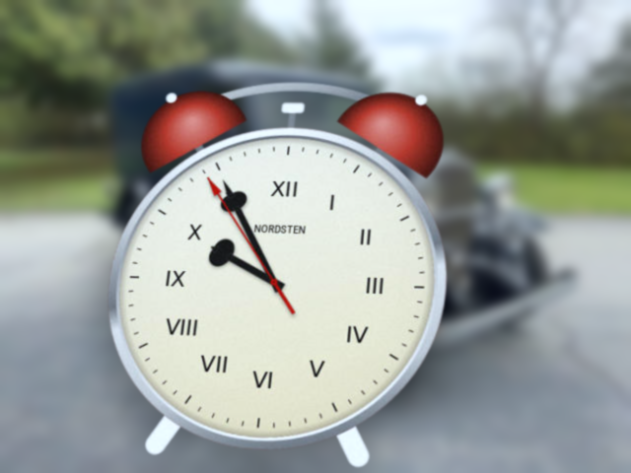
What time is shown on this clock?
9:54:54
